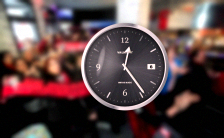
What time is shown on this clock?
12:24
